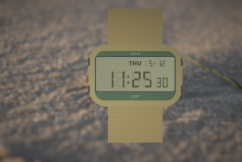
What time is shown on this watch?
11:25:30
